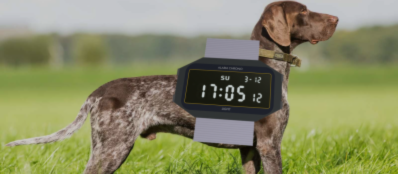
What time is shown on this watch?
17:05:12
